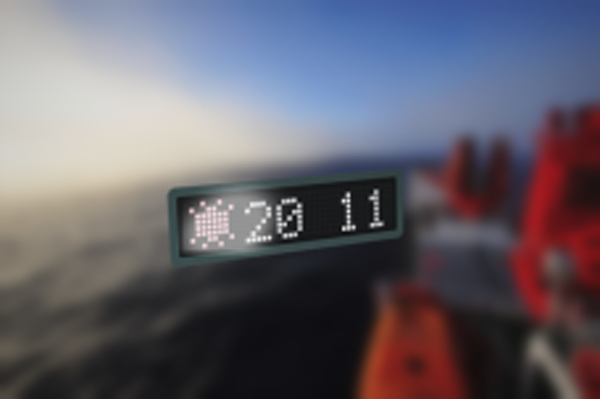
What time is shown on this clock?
20:11
